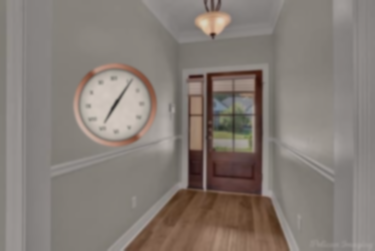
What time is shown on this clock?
7:06
